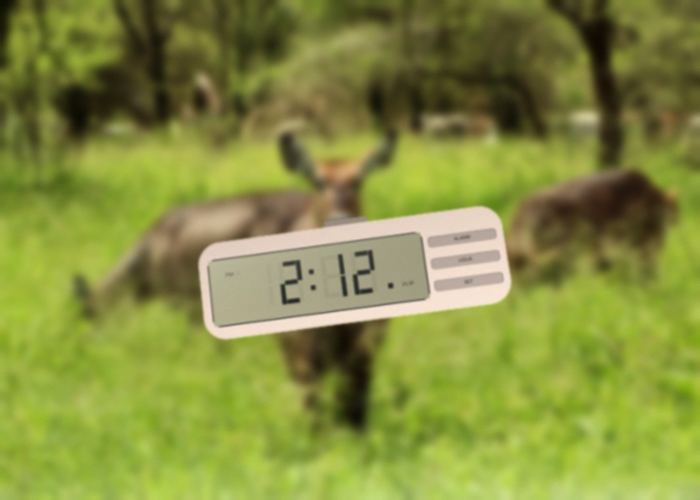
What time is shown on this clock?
2:12
